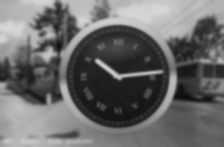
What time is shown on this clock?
10:14
